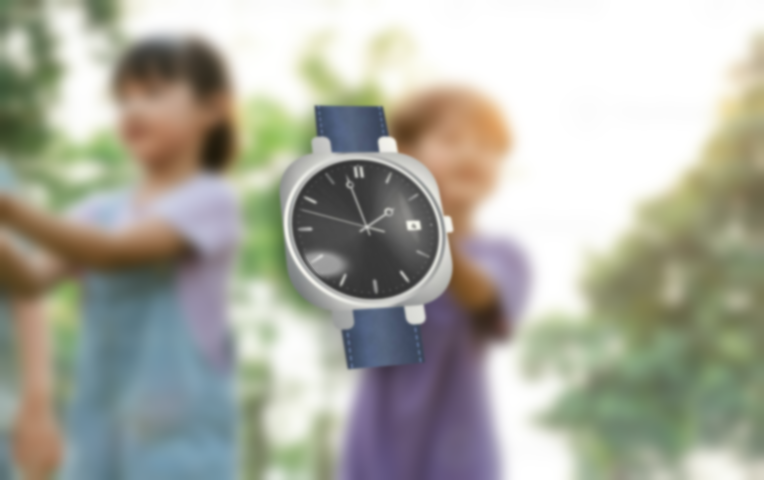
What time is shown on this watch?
1:57:48
